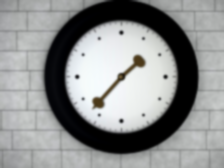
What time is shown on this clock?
1:37
